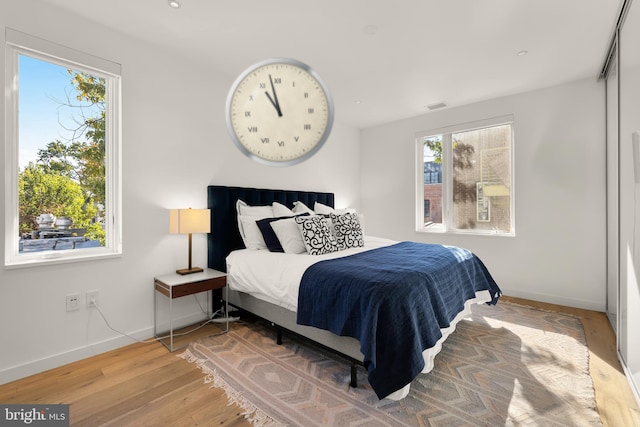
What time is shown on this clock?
10:58
